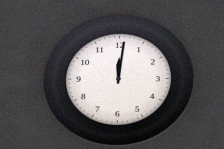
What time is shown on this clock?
12:01
